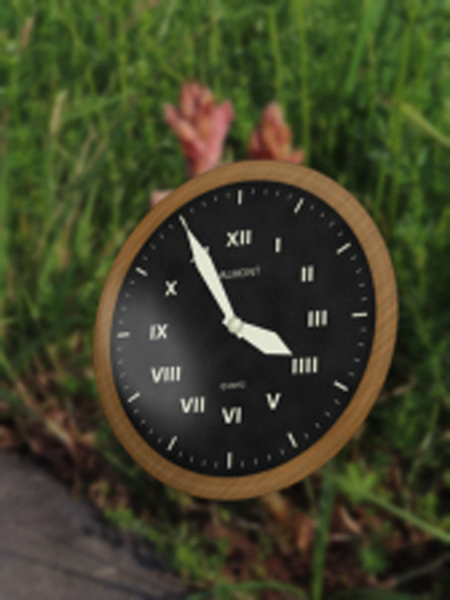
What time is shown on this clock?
3:55
